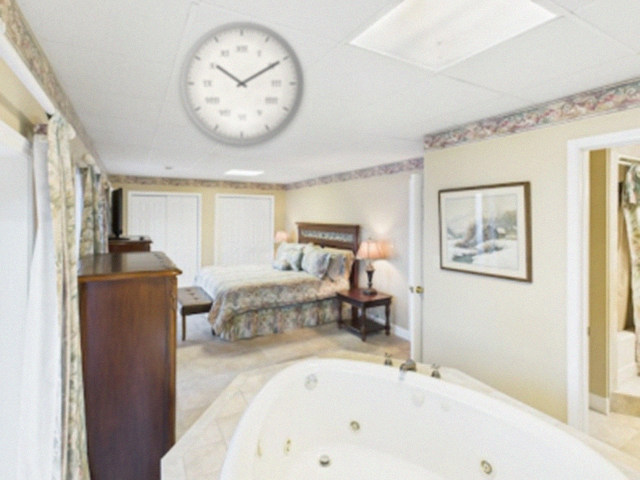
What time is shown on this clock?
10:10
